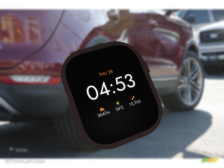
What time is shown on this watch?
4:53
